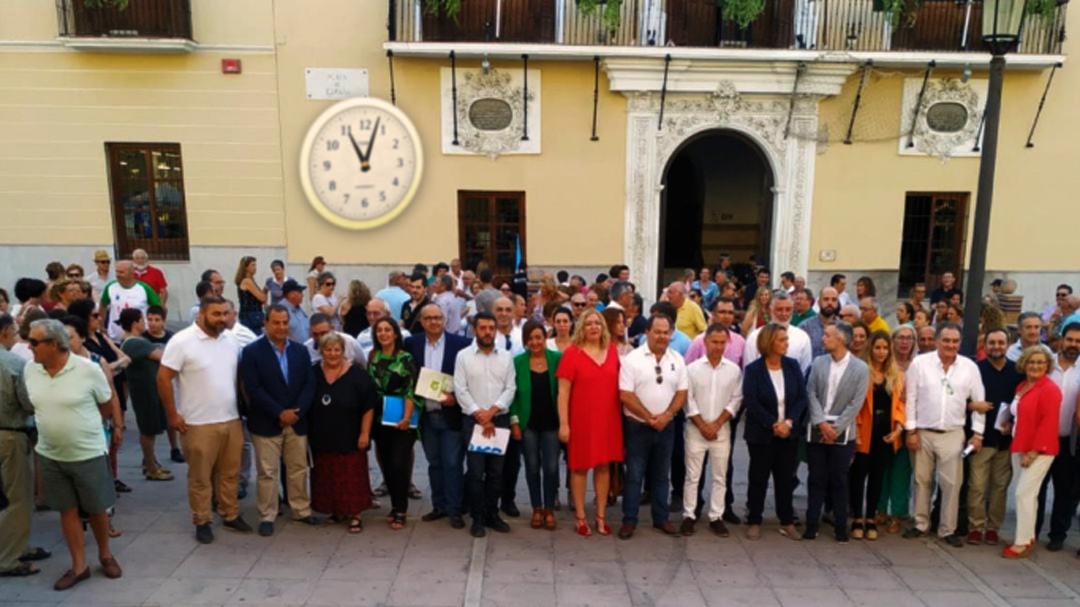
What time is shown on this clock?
11:03
